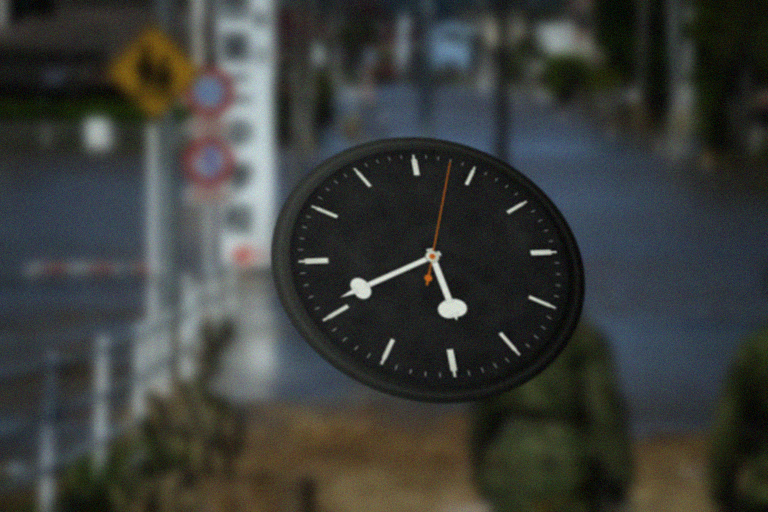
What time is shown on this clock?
5:41:03
